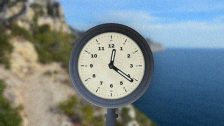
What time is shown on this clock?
12:21
